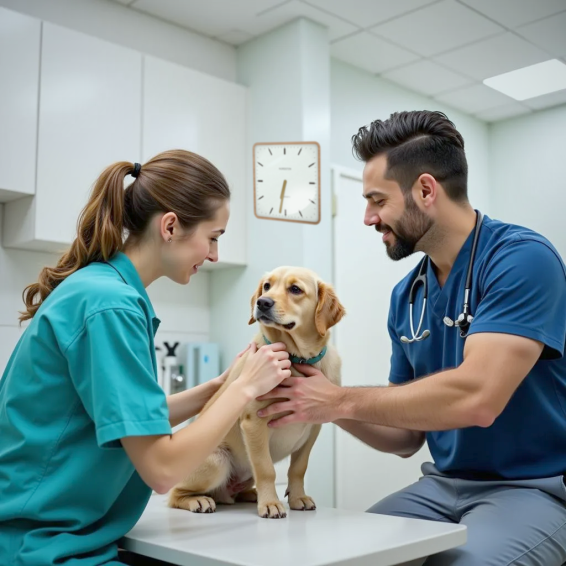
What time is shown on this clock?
6:32
